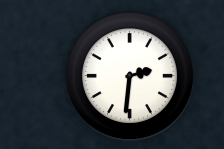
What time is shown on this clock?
2:31
